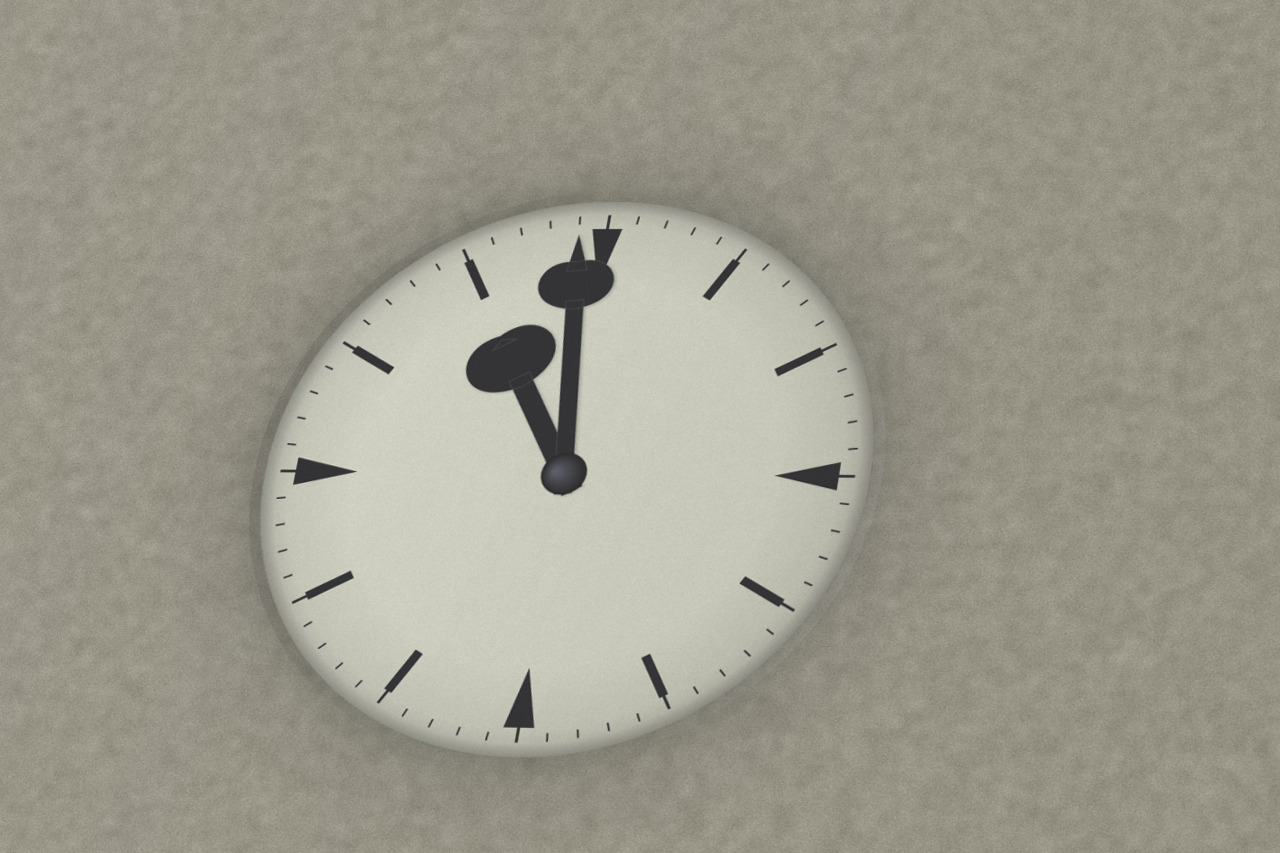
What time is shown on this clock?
10:59
